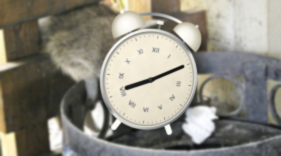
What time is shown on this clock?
8:10
